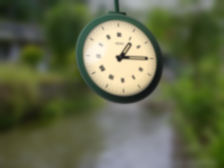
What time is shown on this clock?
1:15
